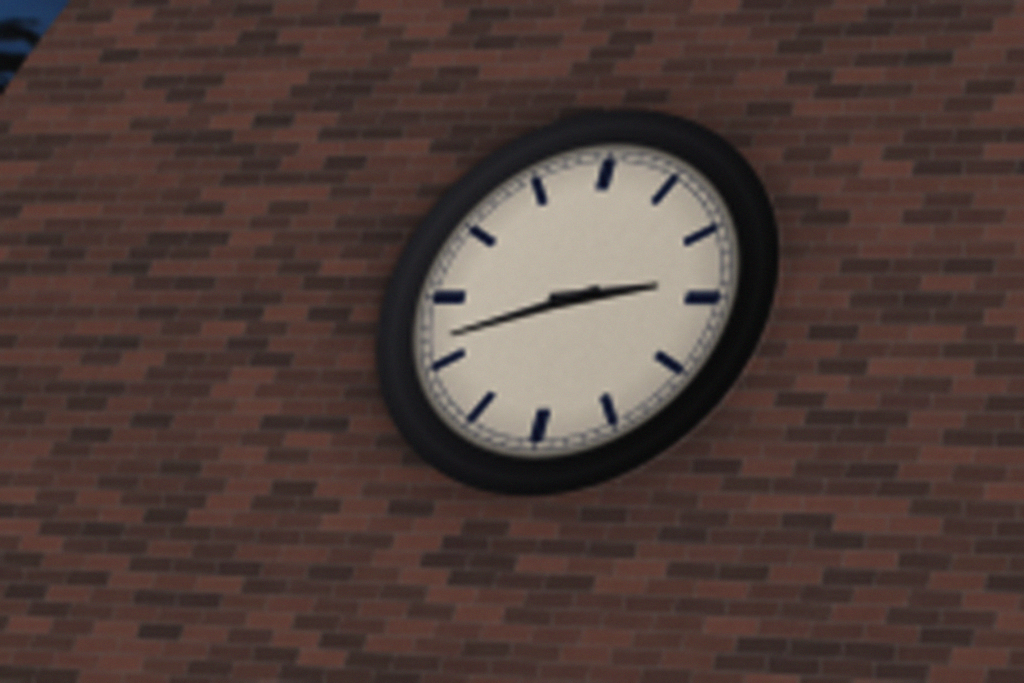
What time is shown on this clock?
2:42
